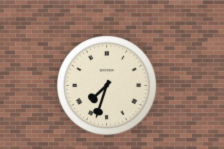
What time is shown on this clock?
7:33
